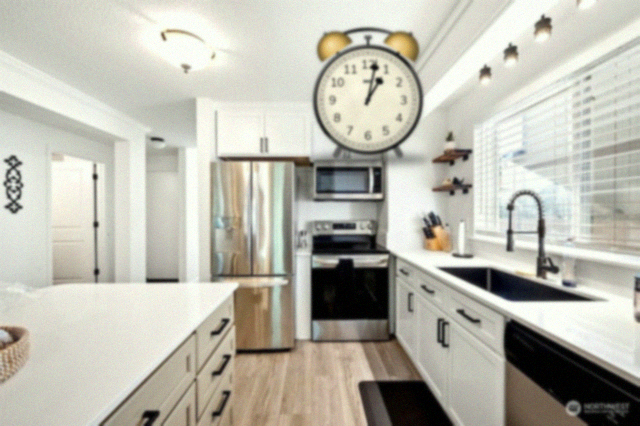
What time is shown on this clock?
1:02
